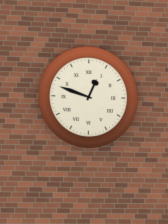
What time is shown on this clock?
12:48
